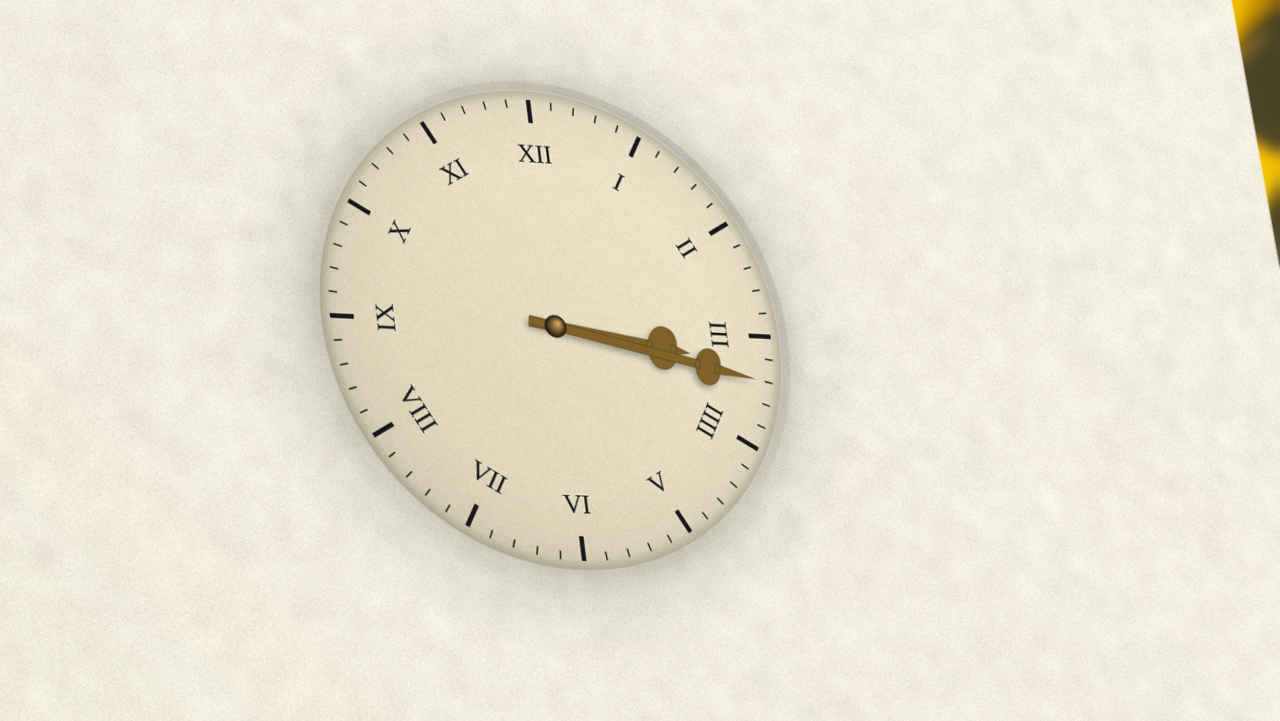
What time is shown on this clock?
3:17
